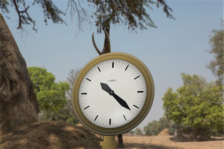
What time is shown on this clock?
10:22
